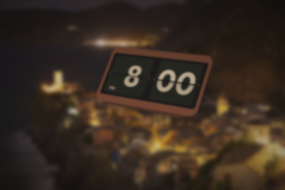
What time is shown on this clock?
8:00
